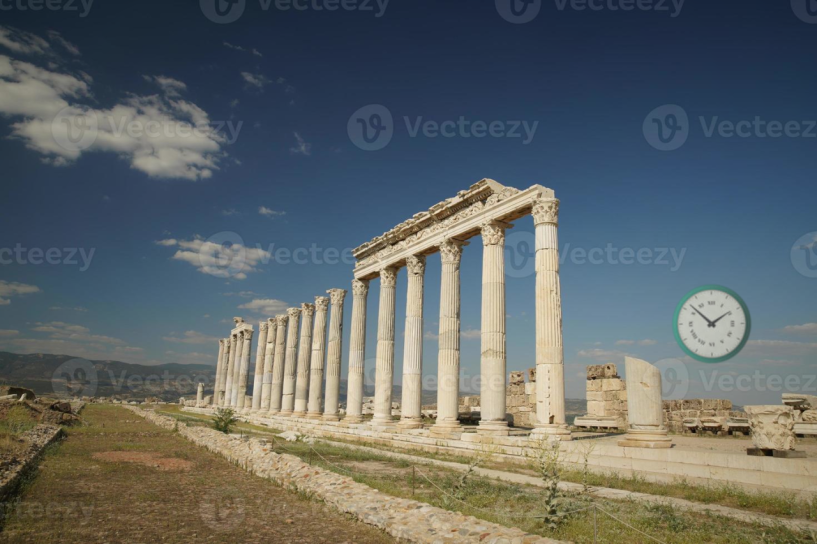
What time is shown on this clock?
1:52
